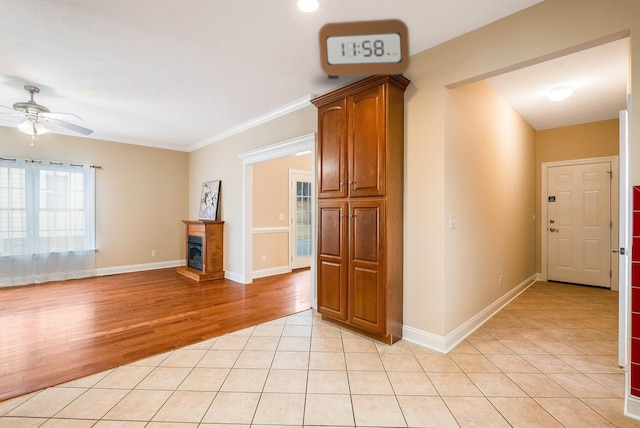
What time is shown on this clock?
11:58
